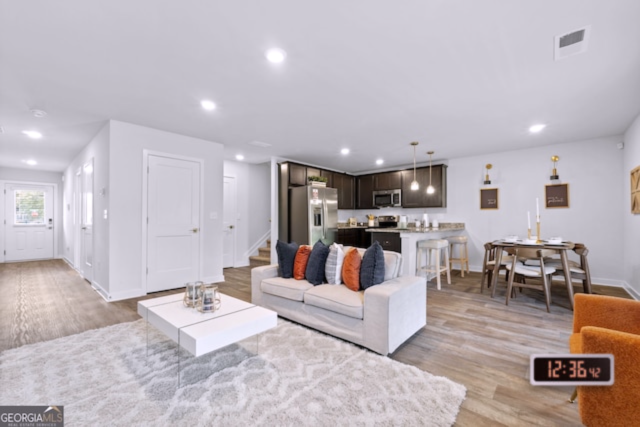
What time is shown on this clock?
12:36
